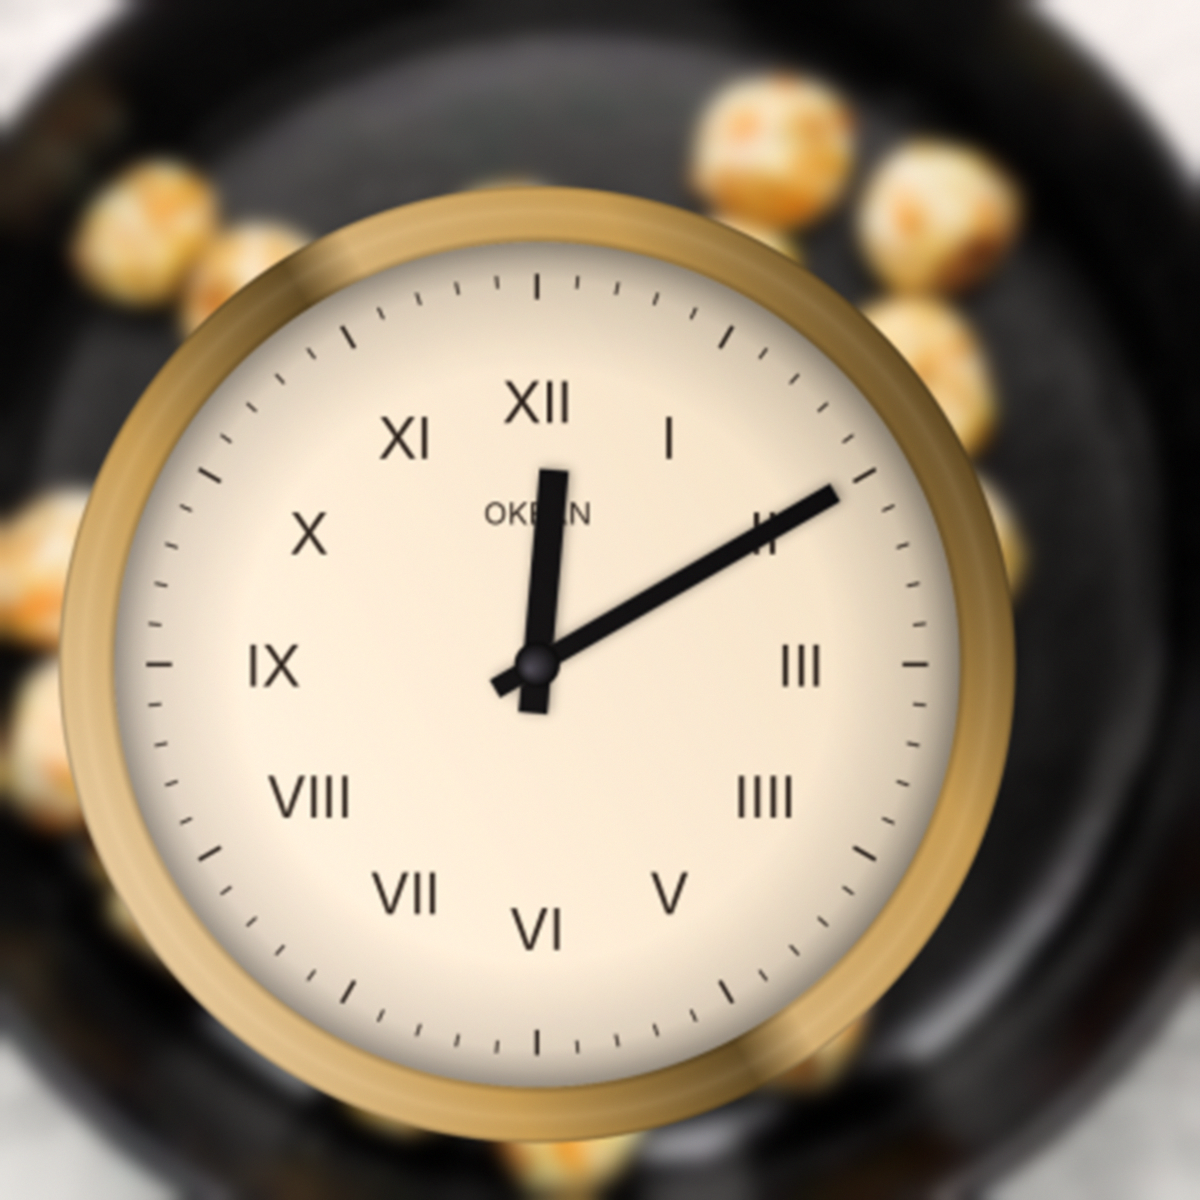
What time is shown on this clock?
12:10
